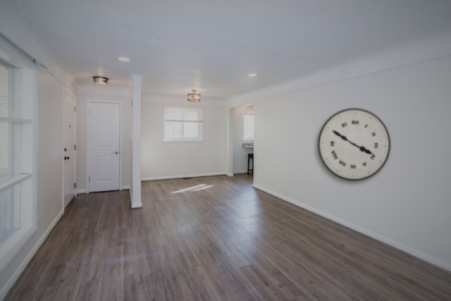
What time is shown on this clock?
3:50
